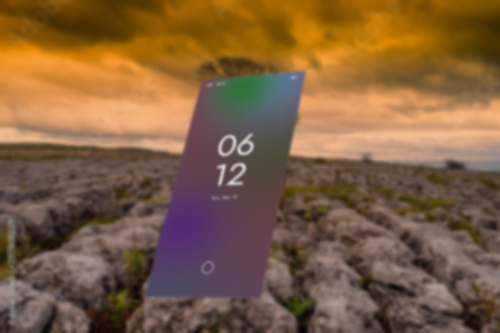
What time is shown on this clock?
6:12
